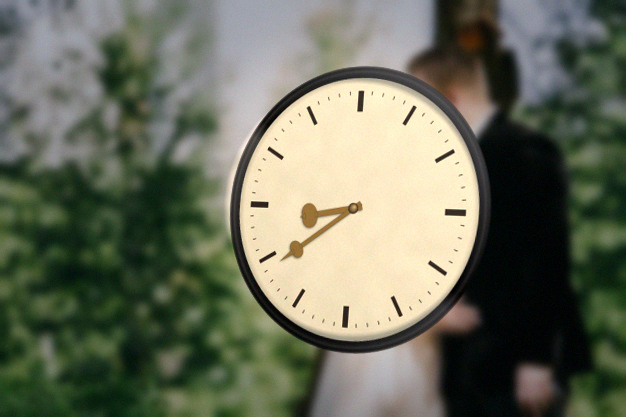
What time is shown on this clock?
8:39
